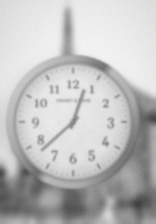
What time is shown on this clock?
12:38
